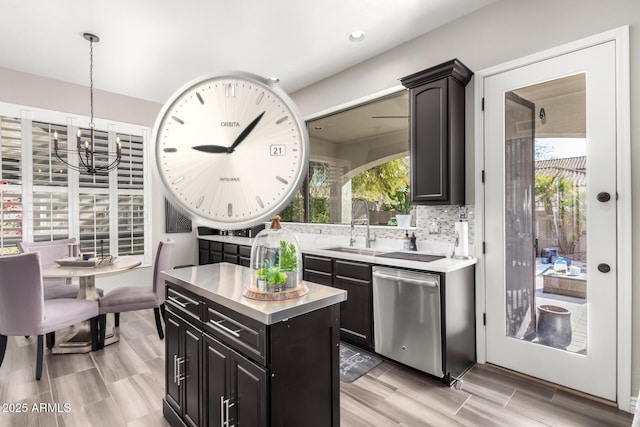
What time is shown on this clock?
9:07
